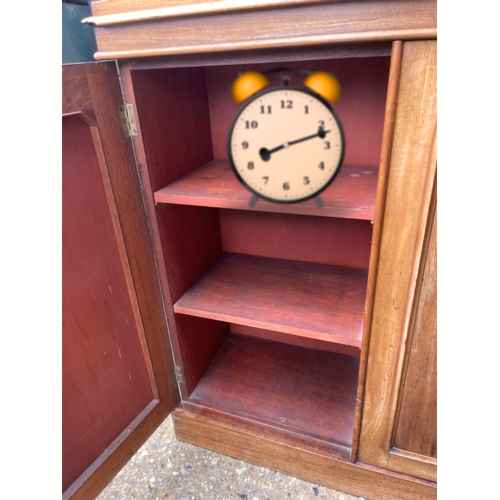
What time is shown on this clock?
8:12
